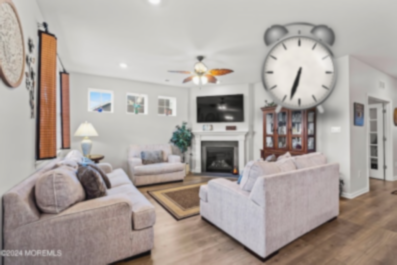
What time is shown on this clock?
6:33
